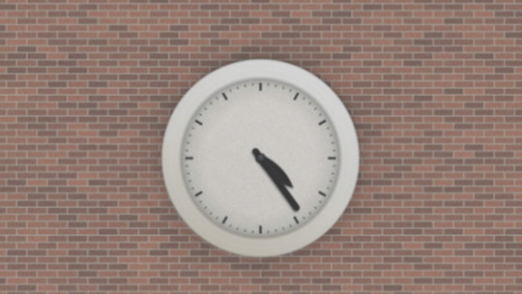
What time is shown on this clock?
4:24
